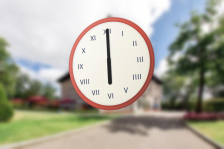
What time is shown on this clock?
6:00
